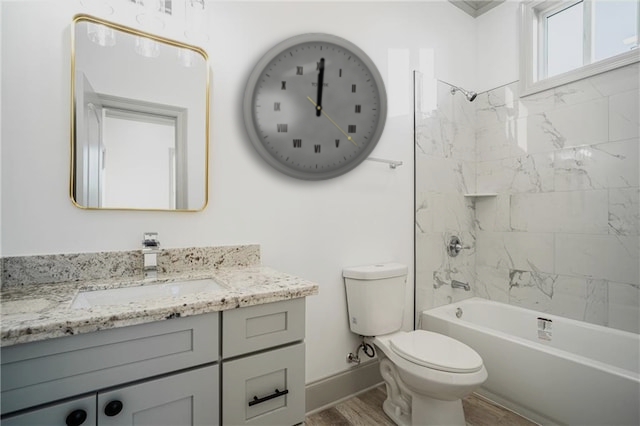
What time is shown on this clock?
12:00:22
